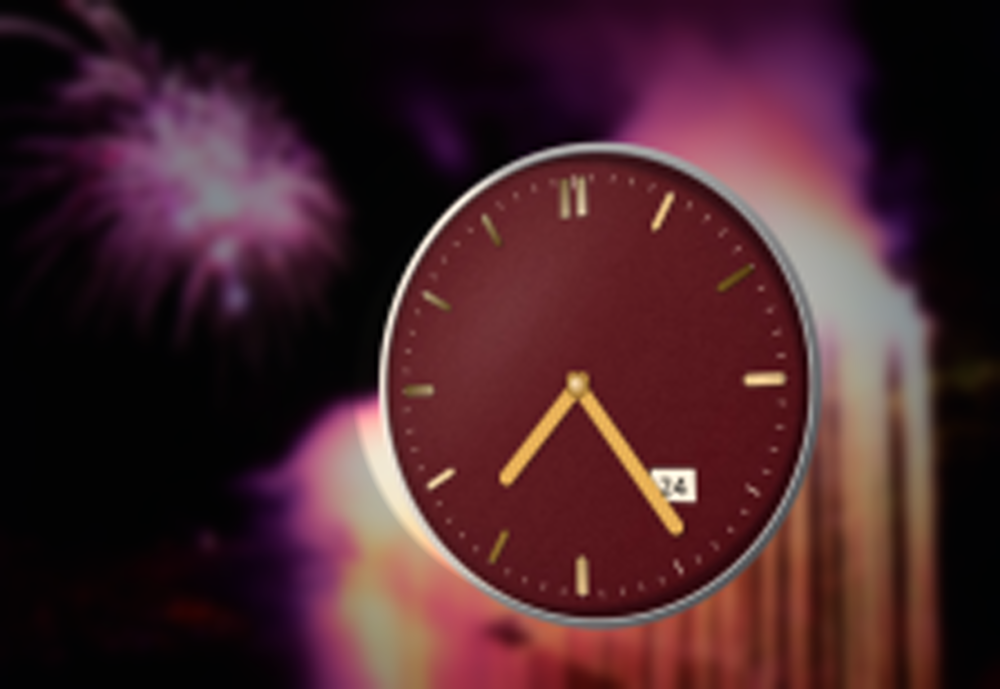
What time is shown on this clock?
7:24
